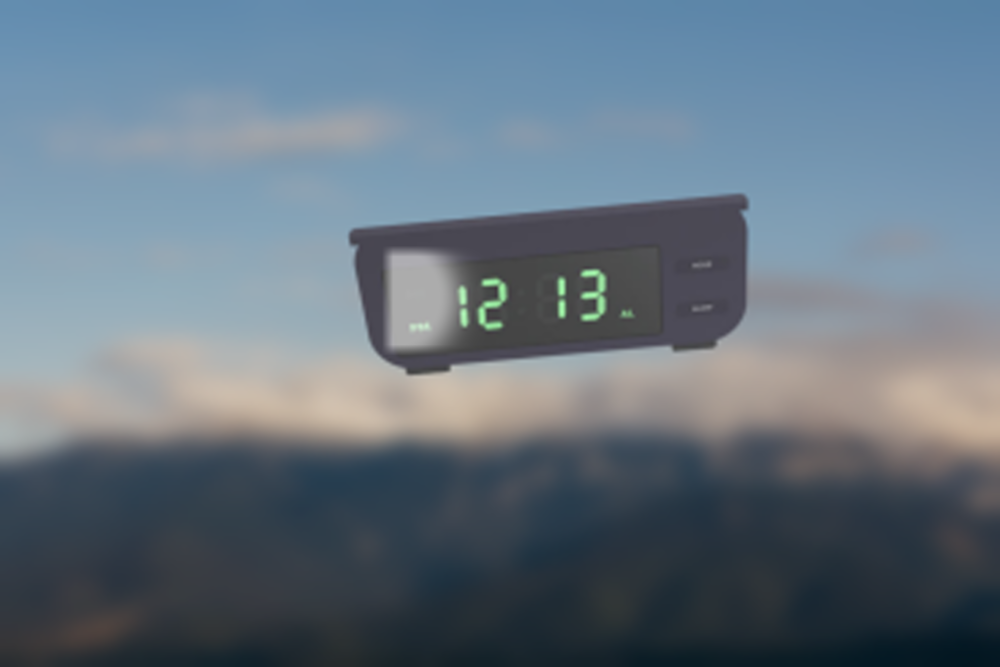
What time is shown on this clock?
12:13
